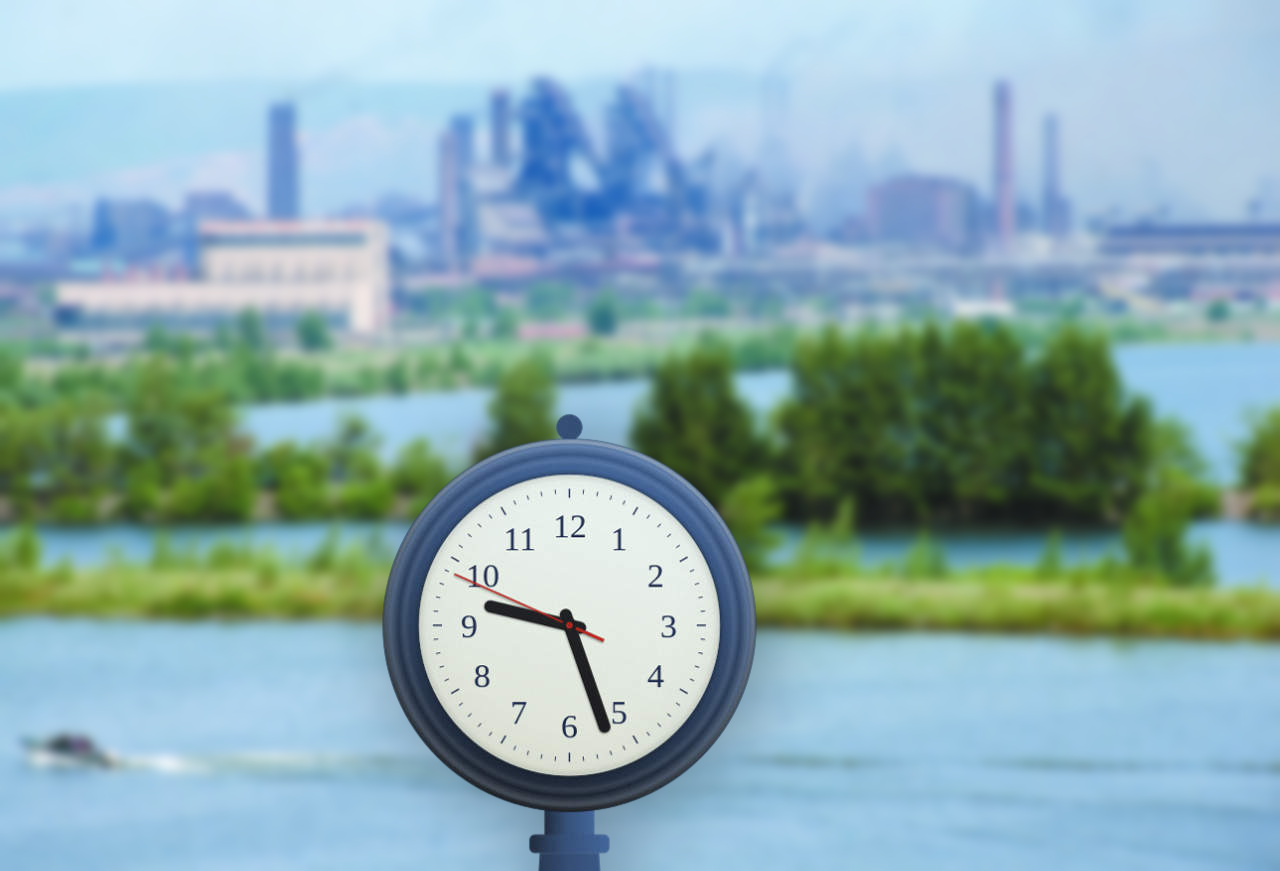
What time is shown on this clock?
9:26:49
